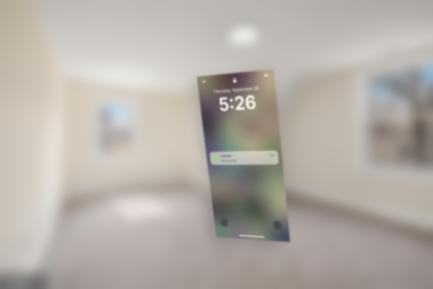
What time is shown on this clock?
5:26
